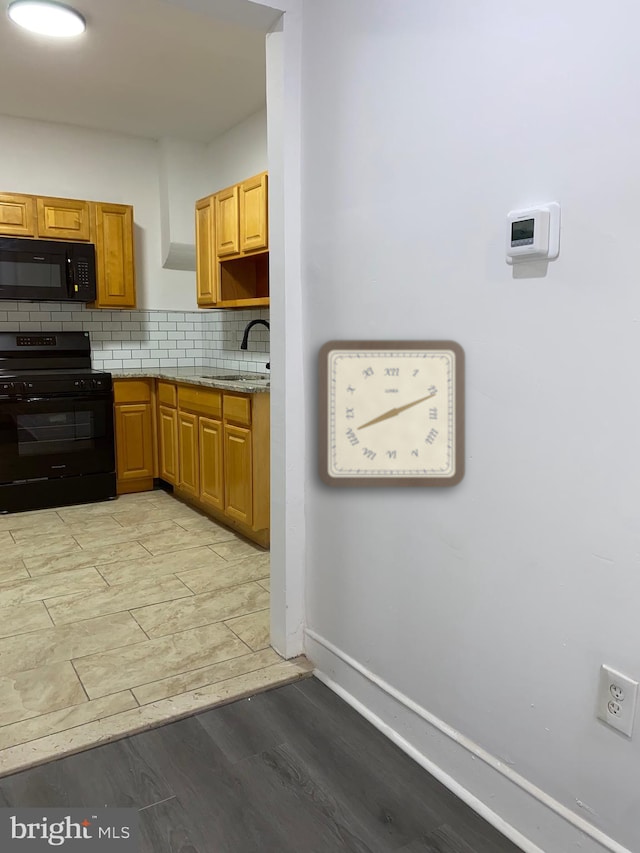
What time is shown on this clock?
8:11
